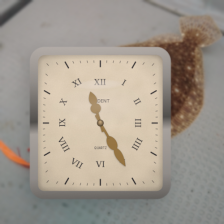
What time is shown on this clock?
11:25
